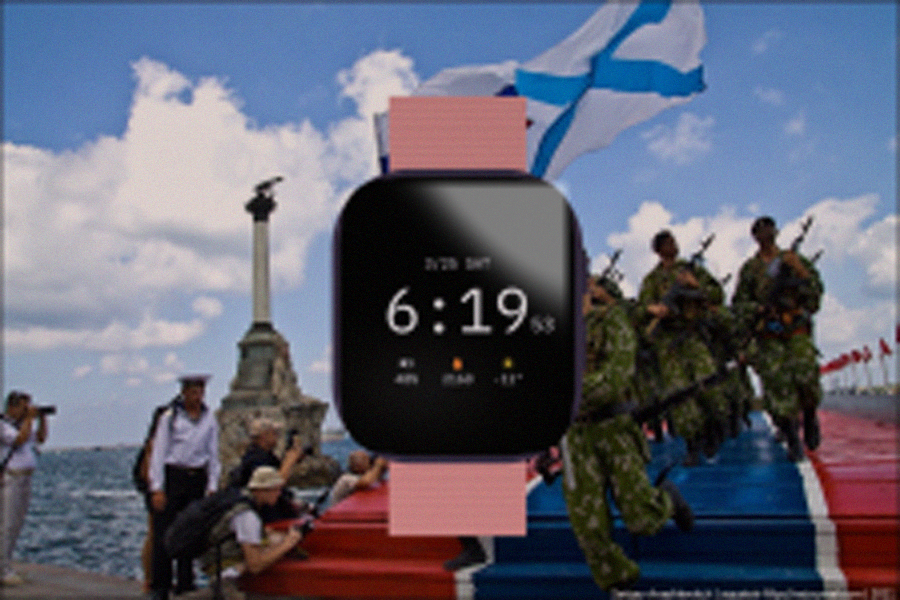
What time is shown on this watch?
6:19
